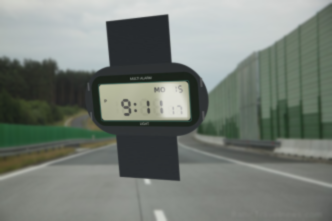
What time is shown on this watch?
9:11:17
